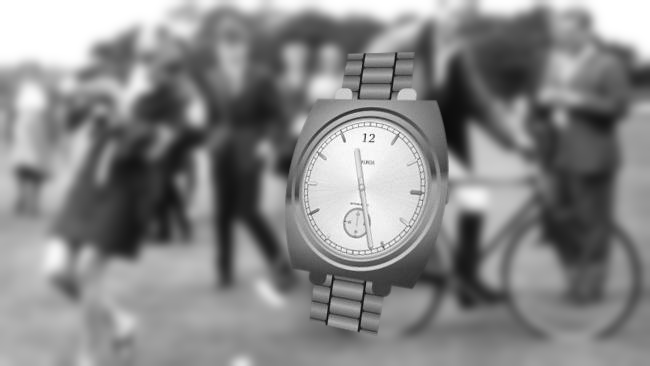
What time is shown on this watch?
11:27
